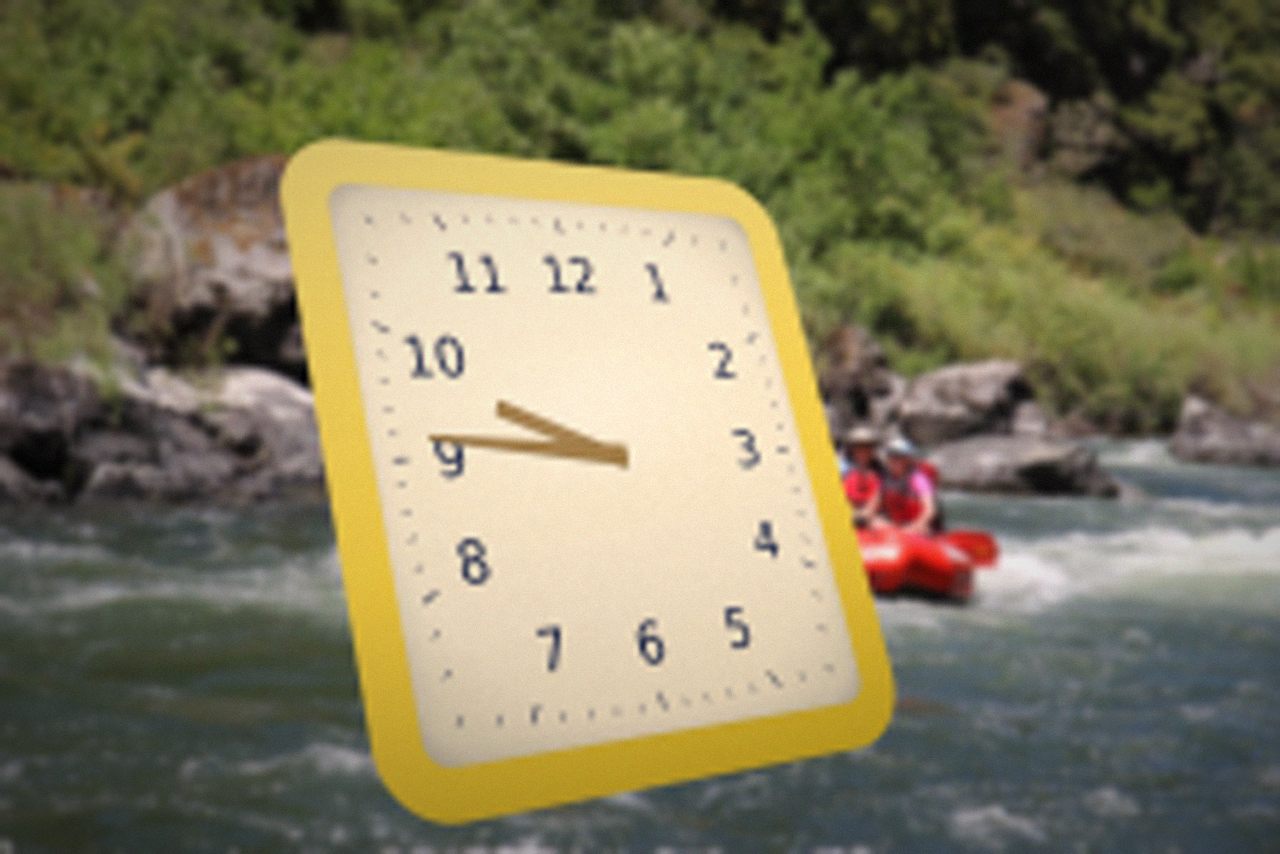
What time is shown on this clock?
9:46
